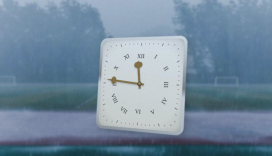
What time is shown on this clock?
11:46
